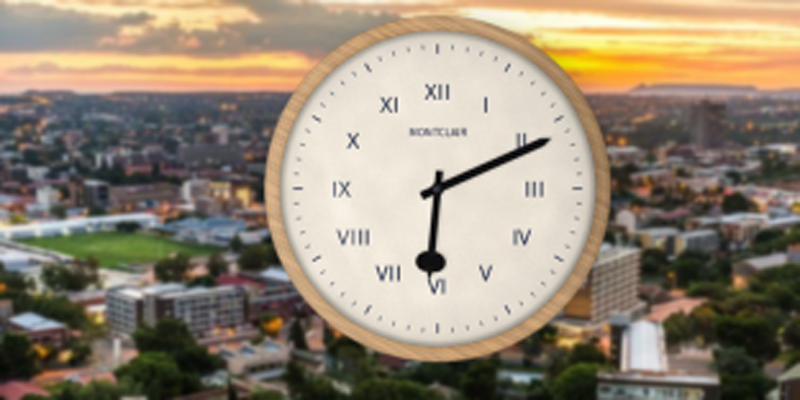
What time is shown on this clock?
6:11
